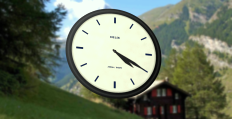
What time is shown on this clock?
4:20
